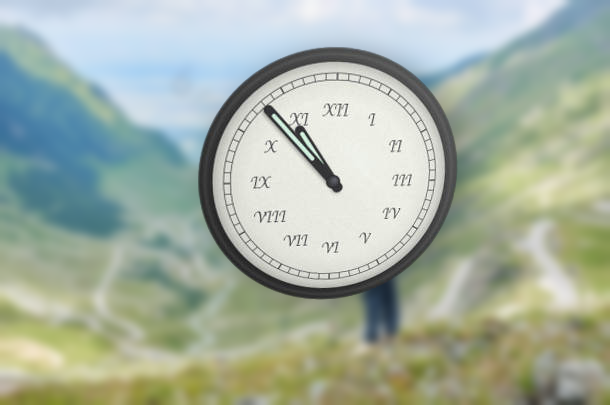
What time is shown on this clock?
10:53
